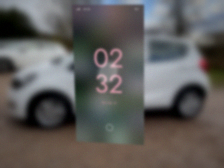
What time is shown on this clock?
2:32
